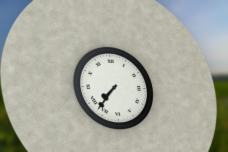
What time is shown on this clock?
7:37
